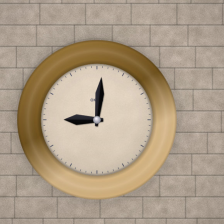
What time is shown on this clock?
9:01
